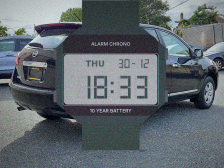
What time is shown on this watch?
18:33
